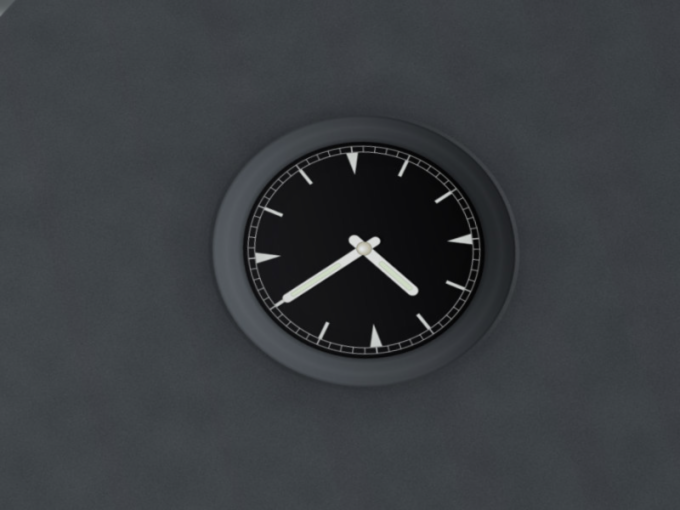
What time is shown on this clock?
4:40
